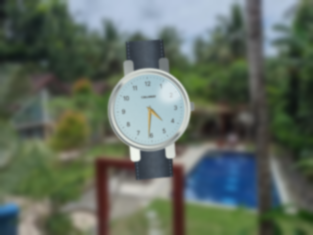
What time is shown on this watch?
4:31
